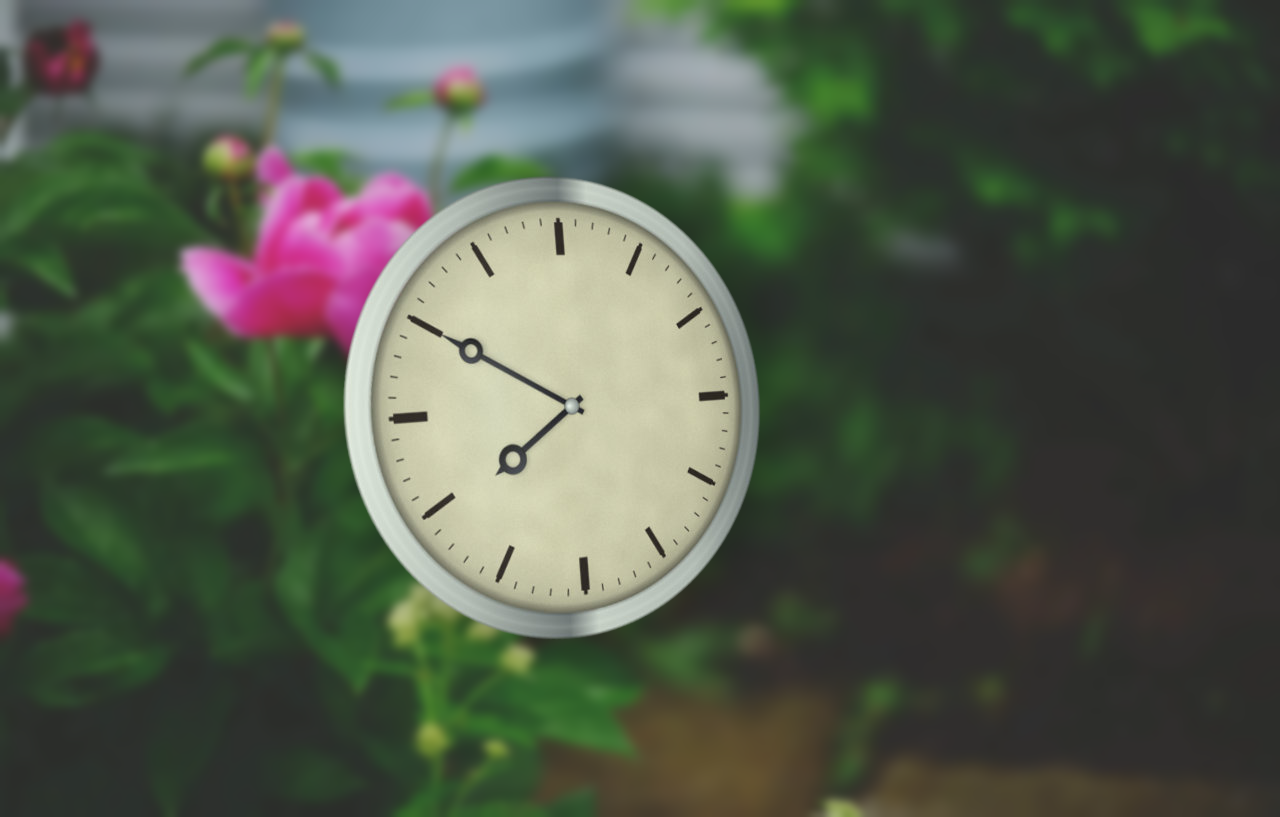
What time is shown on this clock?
7:50
